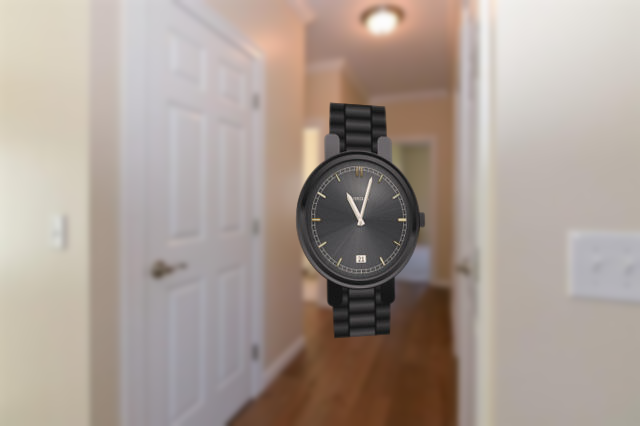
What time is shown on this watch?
11:03
